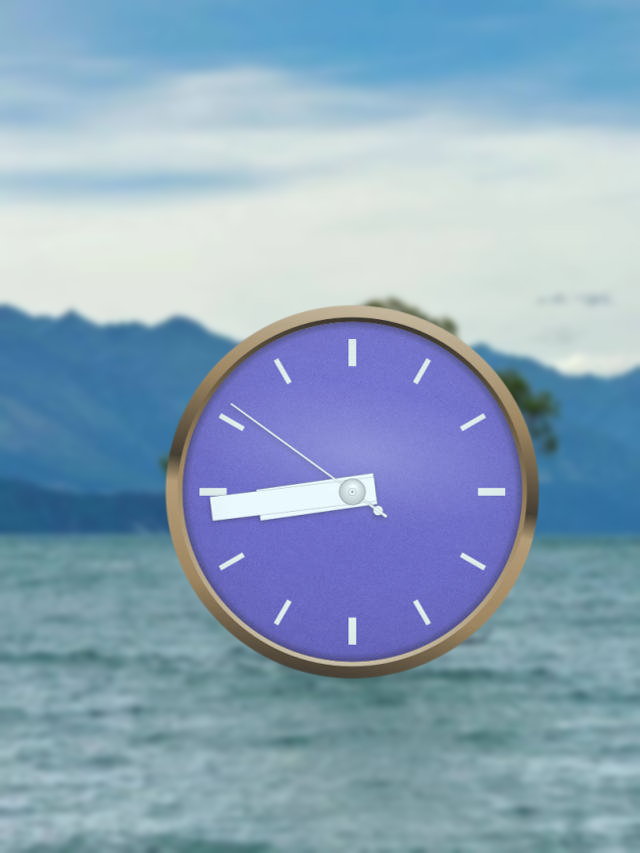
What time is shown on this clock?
8:43:51
